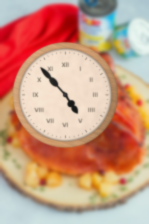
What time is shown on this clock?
4:53
